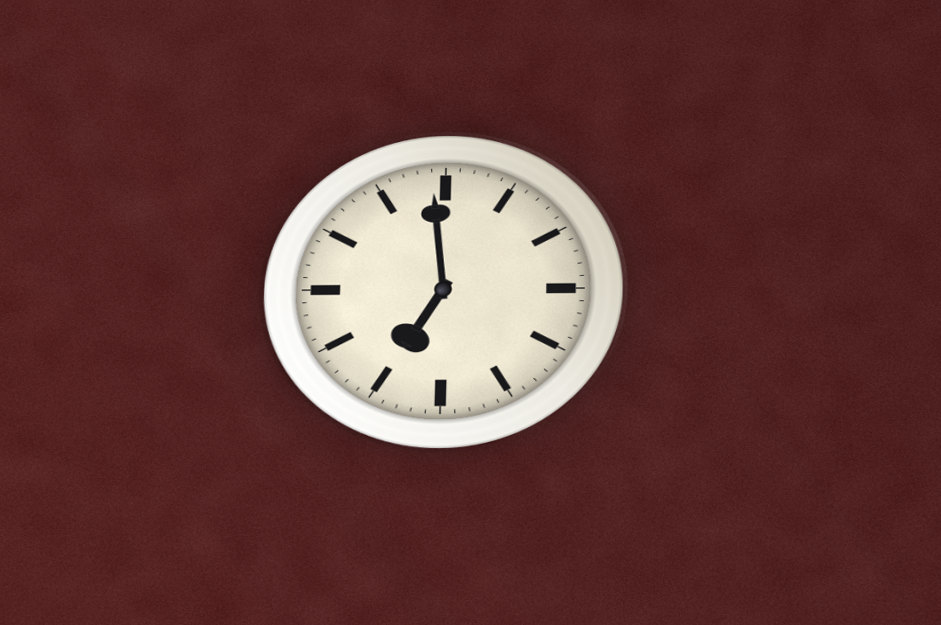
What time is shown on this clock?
6:59
